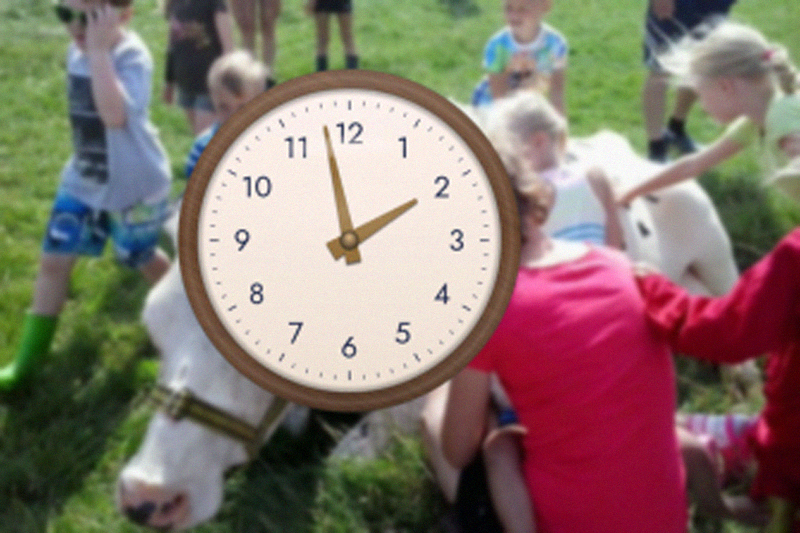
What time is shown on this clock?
1:58
